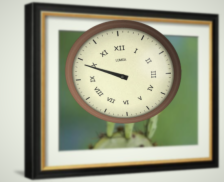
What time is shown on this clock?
9:49
